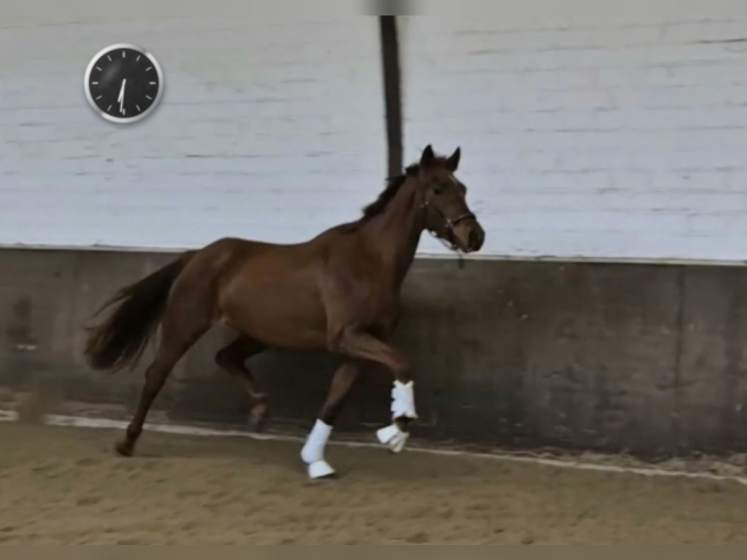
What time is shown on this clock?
6:31
